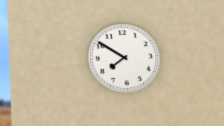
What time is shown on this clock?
7:51
